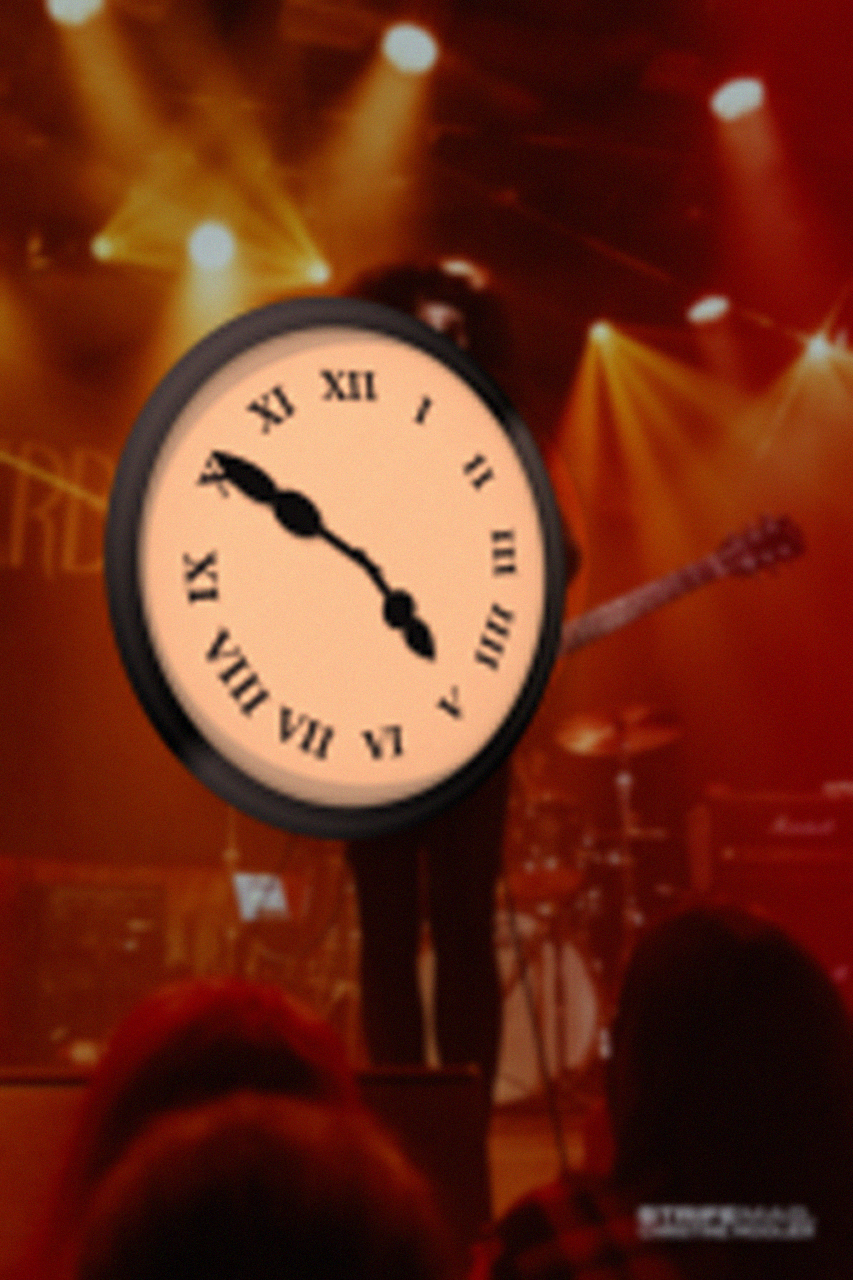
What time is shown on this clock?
4:51
